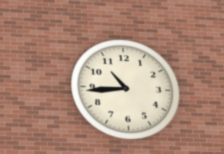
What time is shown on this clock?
10:44
